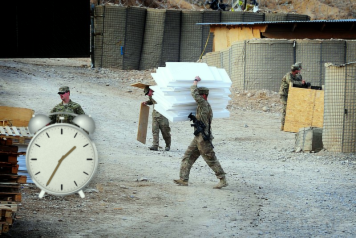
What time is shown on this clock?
1:35
